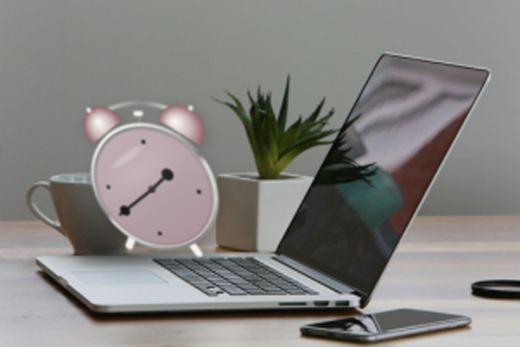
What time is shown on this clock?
1:39
